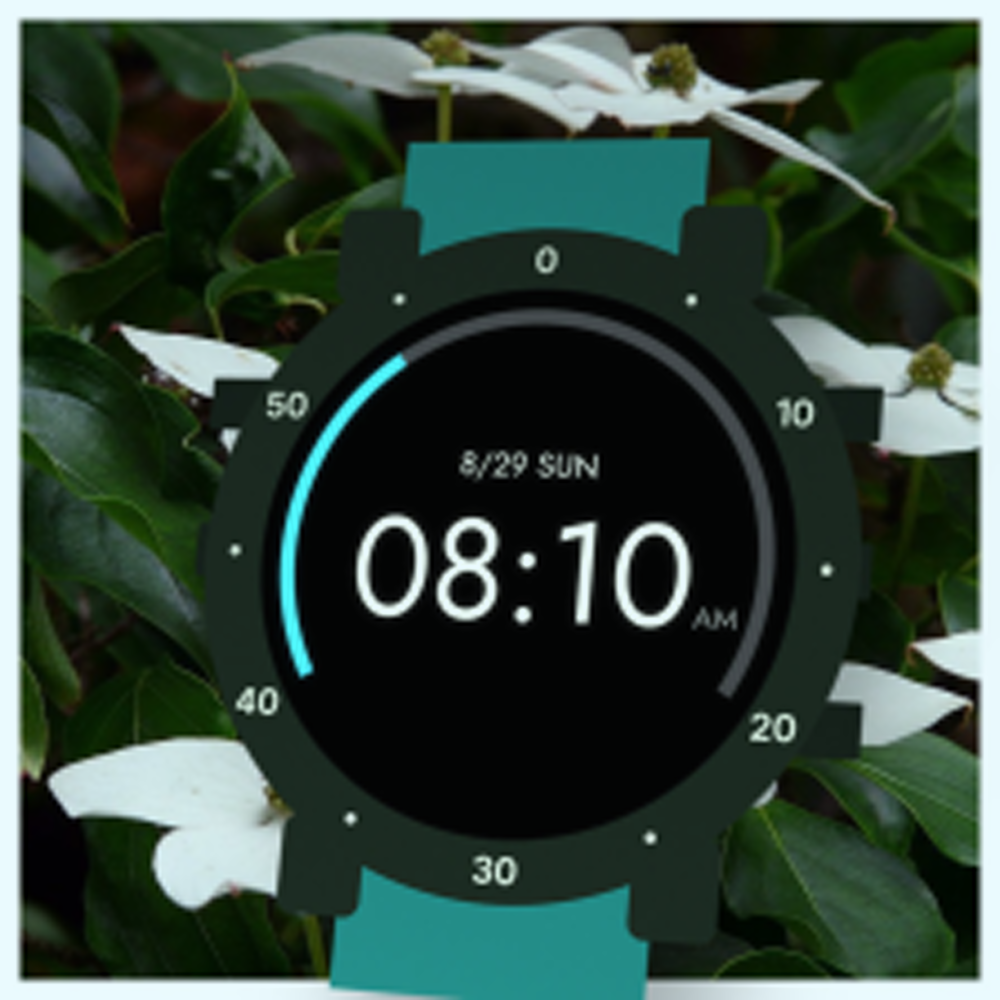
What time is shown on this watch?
8:10
